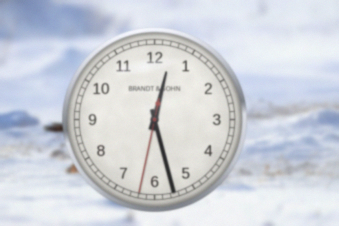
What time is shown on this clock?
12:27:32
